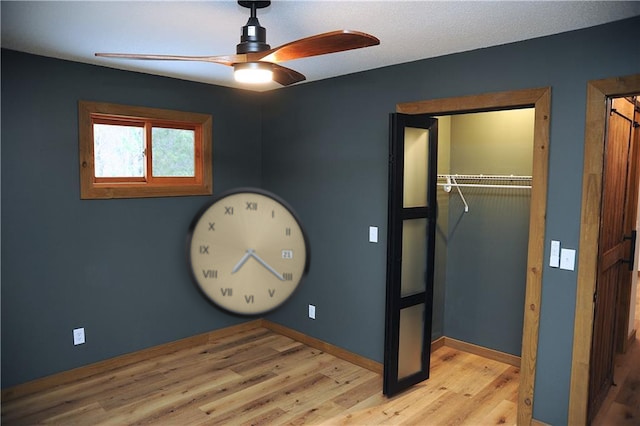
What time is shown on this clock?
7:21
